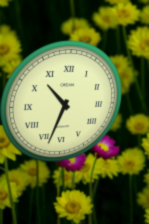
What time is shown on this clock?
10:33
